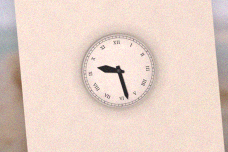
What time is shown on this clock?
9:28
